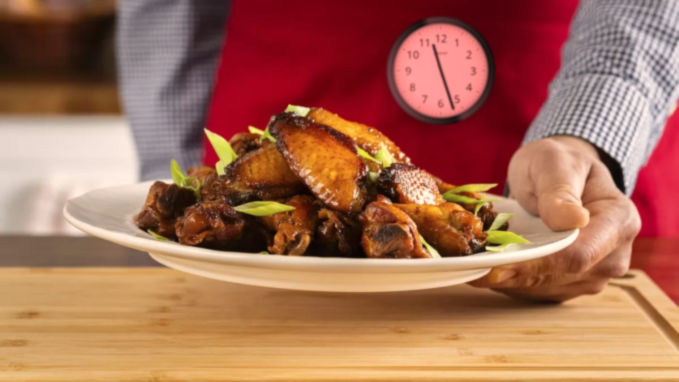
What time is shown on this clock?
11:27
